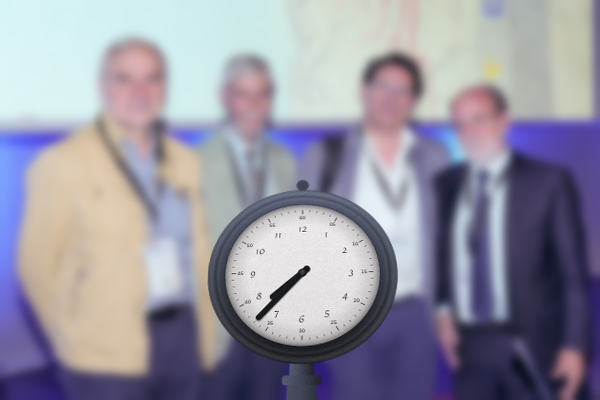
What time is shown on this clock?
7:37
